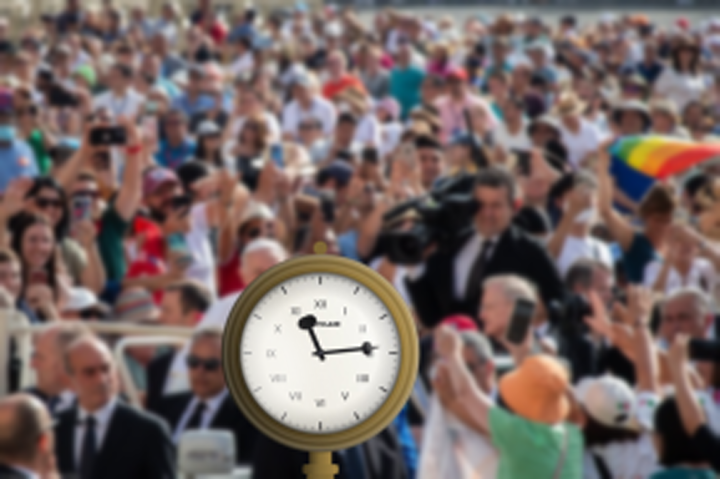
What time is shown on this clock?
11:14
